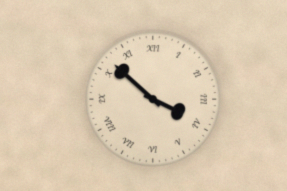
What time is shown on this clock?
3:52
